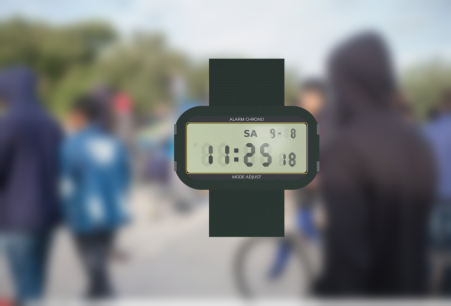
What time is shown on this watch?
11:25:18
